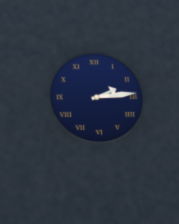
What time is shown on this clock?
2:14
